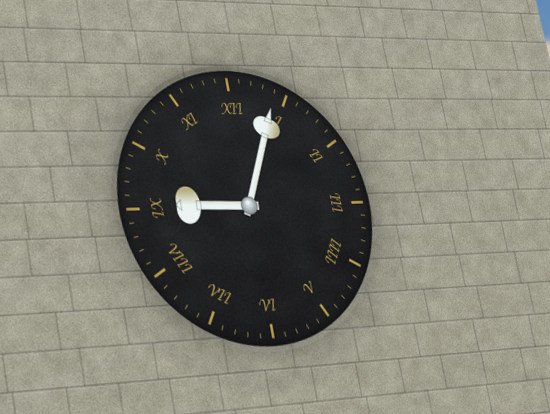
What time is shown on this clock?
9:04
